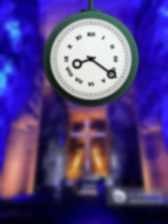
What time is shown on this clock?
8:21
